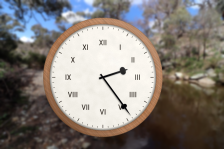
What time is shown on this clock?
2:24
